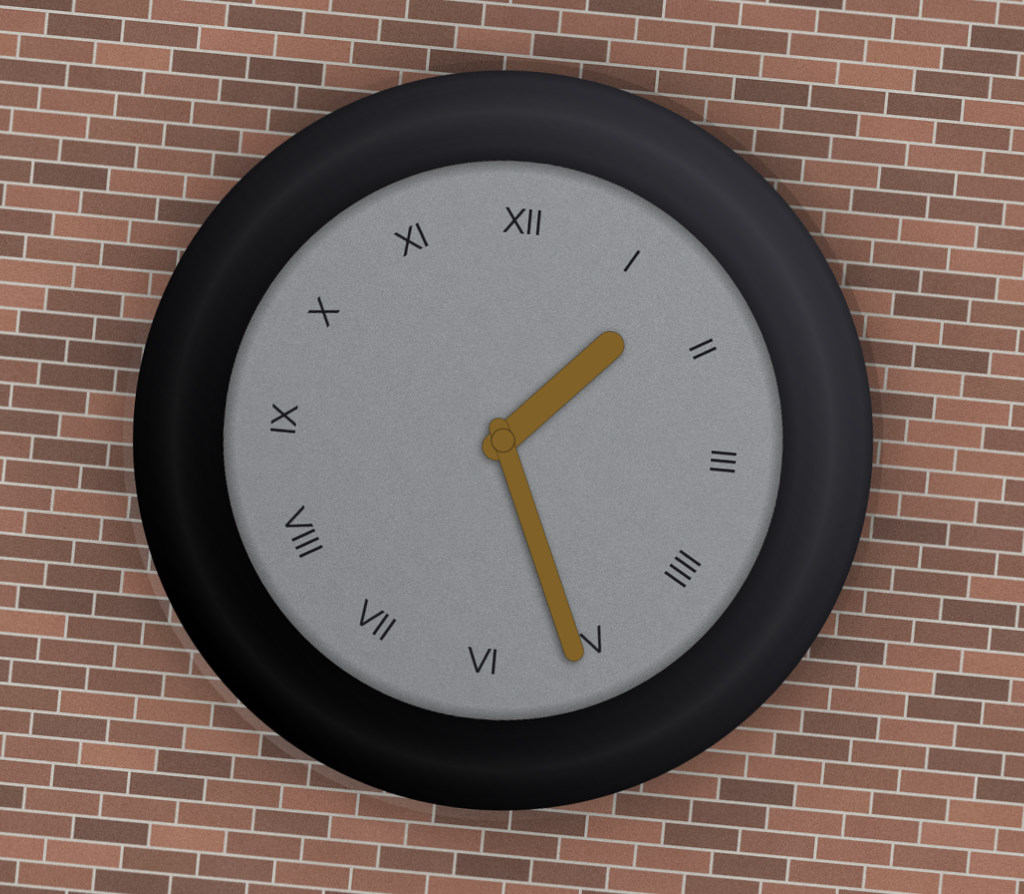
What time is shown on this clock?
1:26
